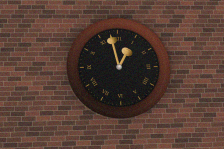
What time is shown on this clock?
12:58
